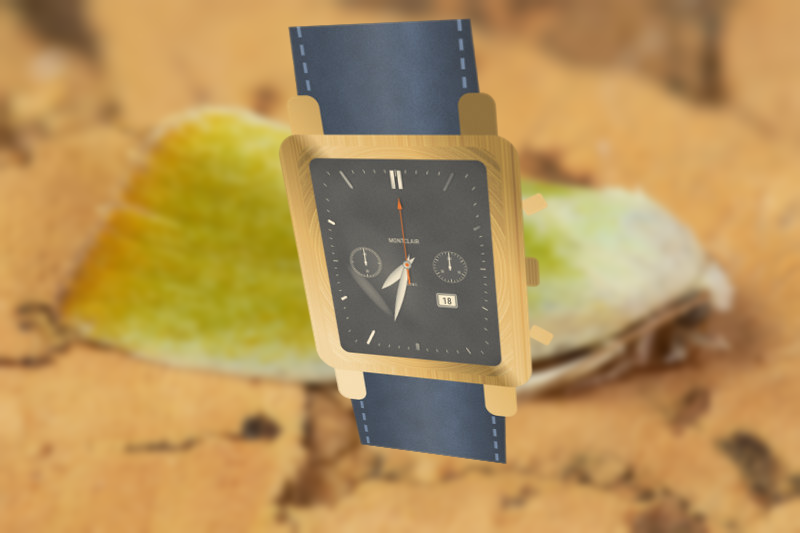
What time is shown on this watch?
7:33
